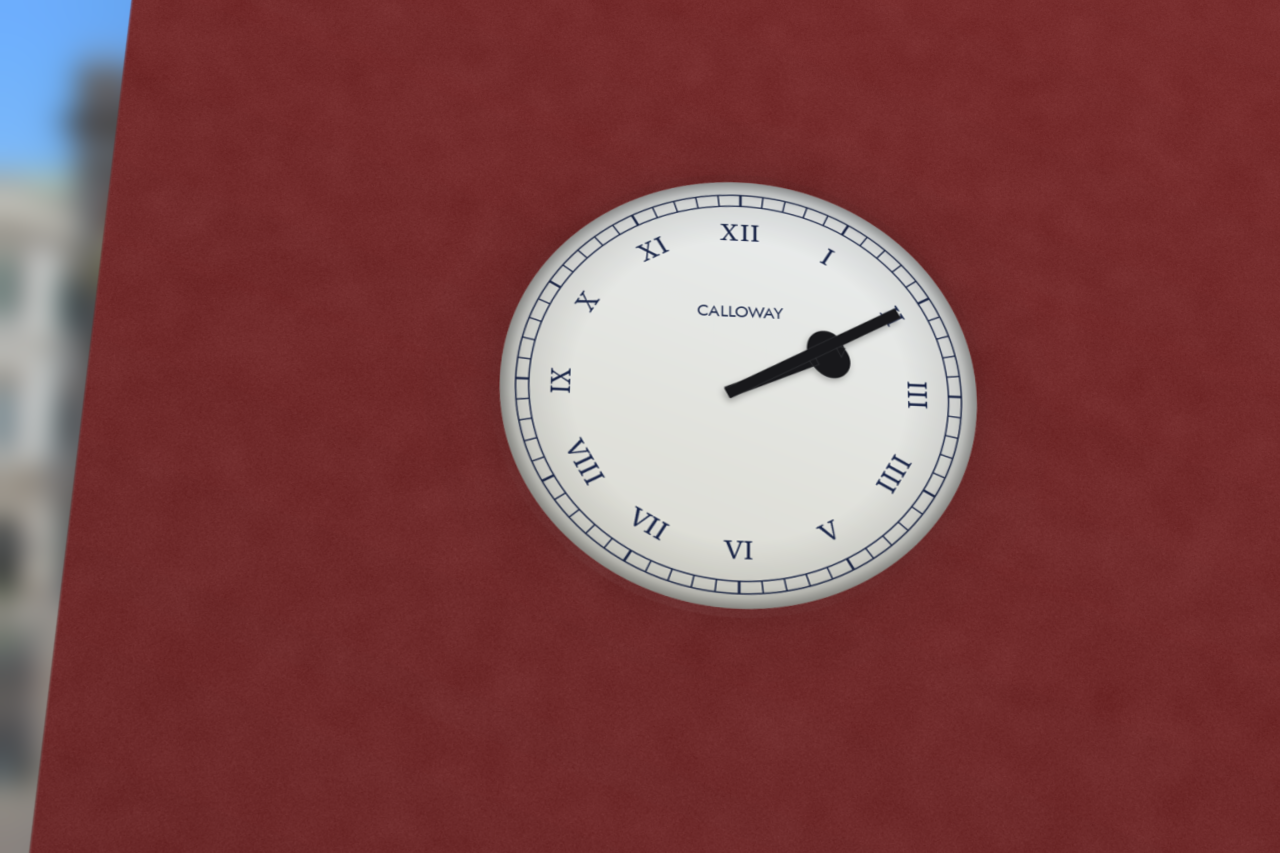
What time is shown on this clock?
2:10
